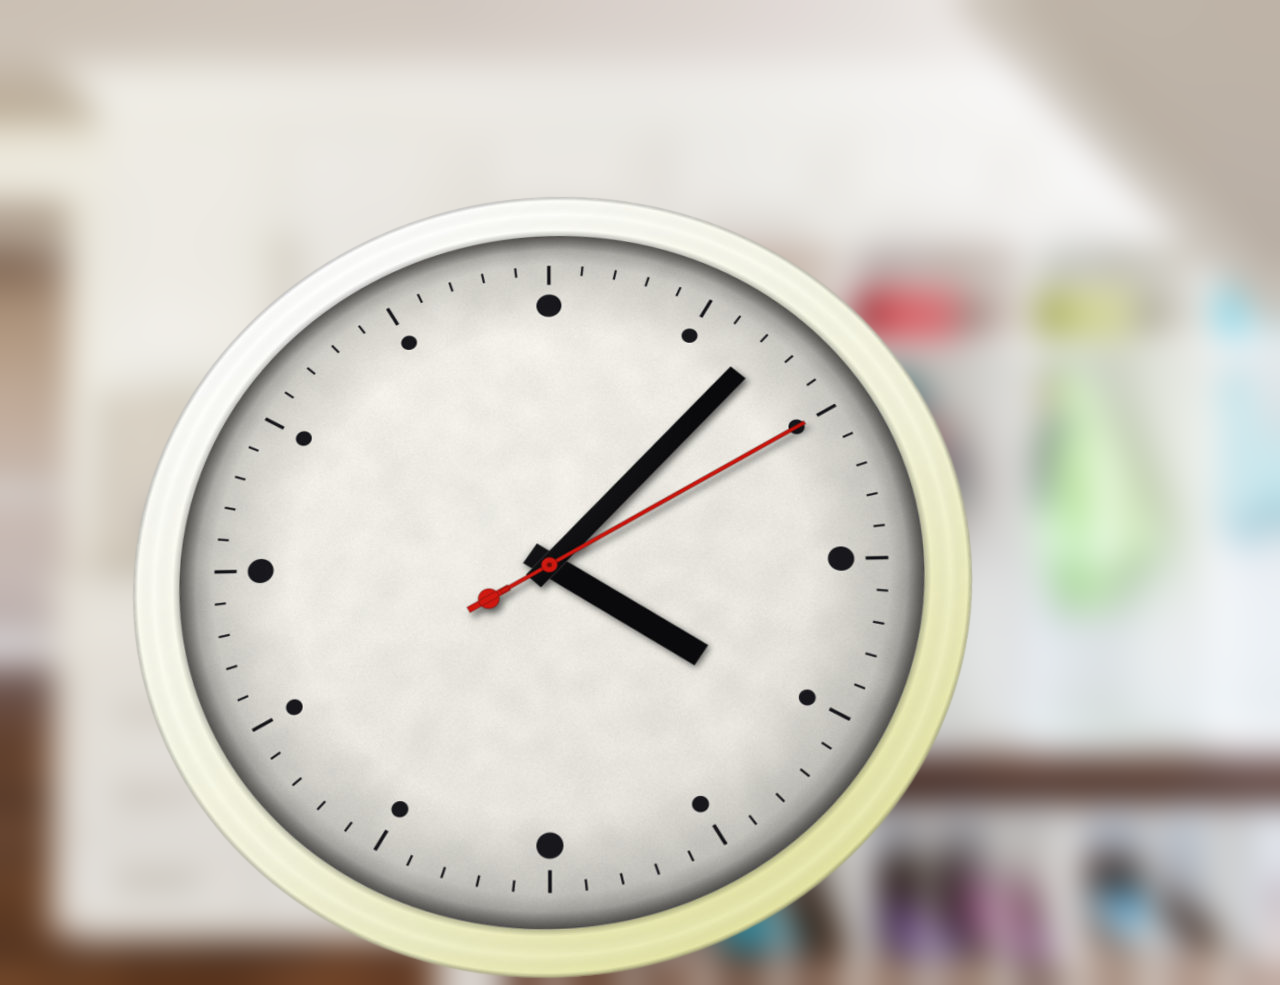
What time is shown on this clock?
4:07:10
